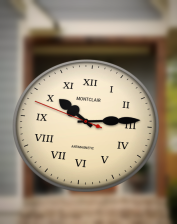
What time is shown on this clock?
10:13:48
